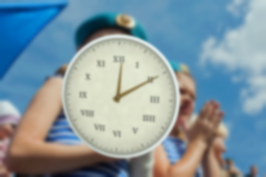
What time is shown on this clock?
12:10
